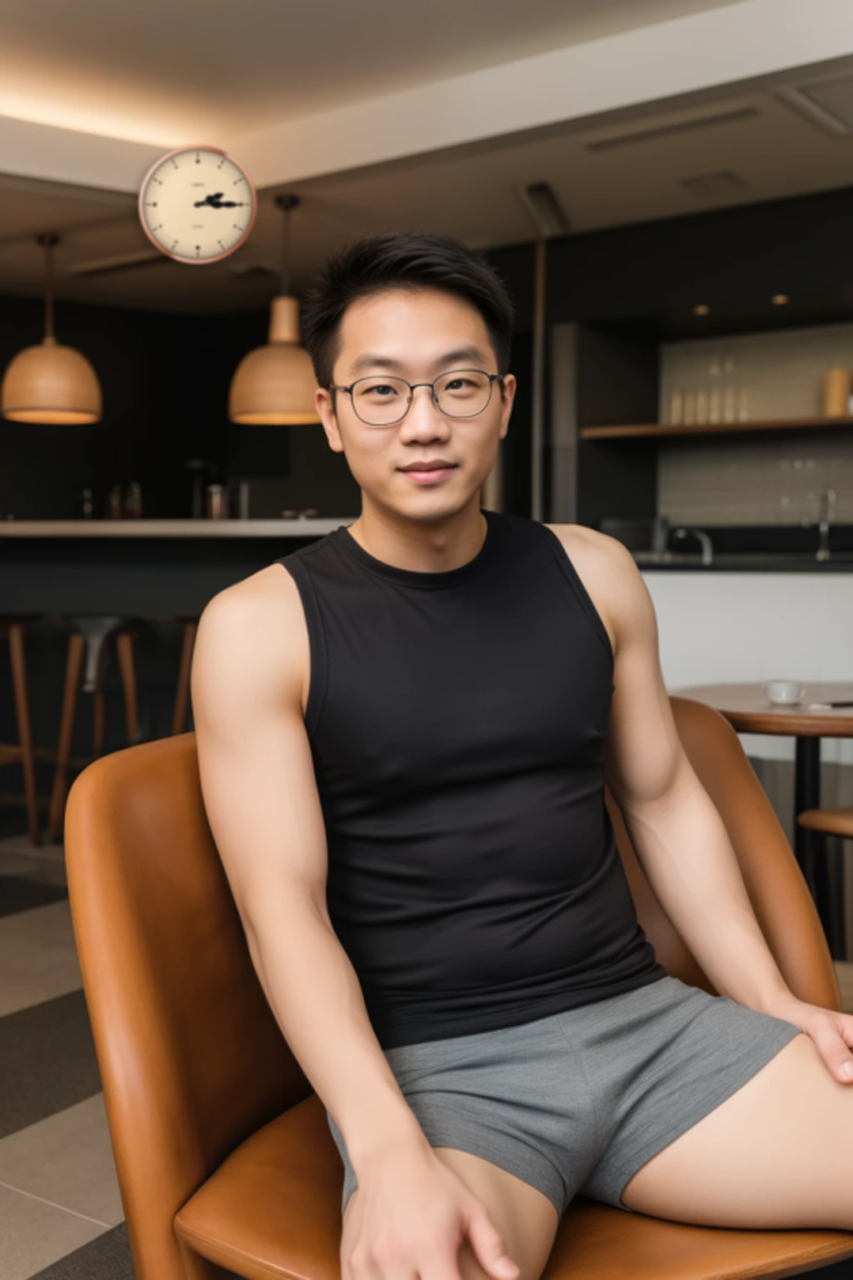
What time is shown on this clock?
2:15
